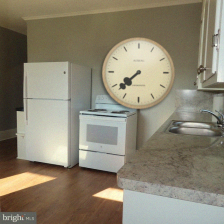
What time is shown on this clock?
7:38
